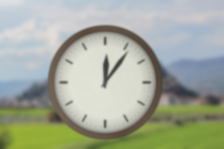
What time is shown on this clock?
12:06
